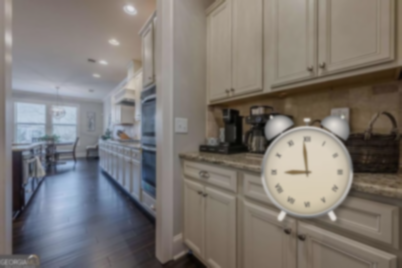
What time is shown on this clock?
8:59
